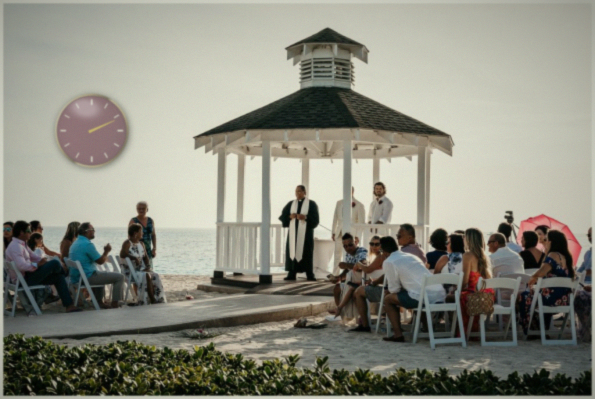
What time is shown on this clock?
2:11
